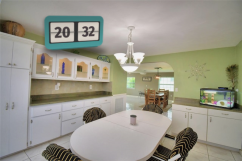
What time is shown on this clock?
20:32
